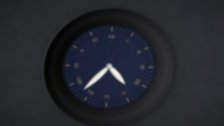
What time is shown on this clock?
4:37
